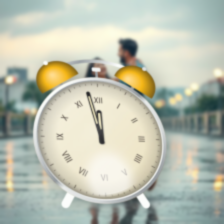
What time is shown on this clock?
11:58
